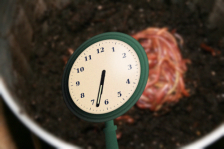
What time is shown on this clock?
6:33
